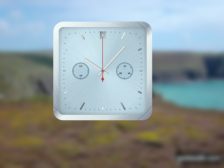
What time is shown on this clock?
10:07
